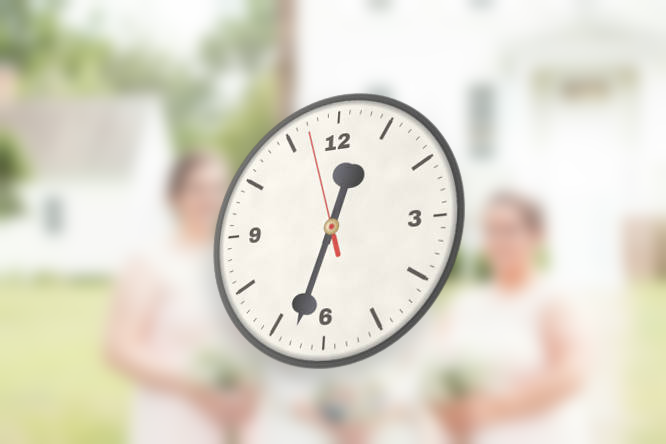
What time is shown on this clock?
12:32:57
